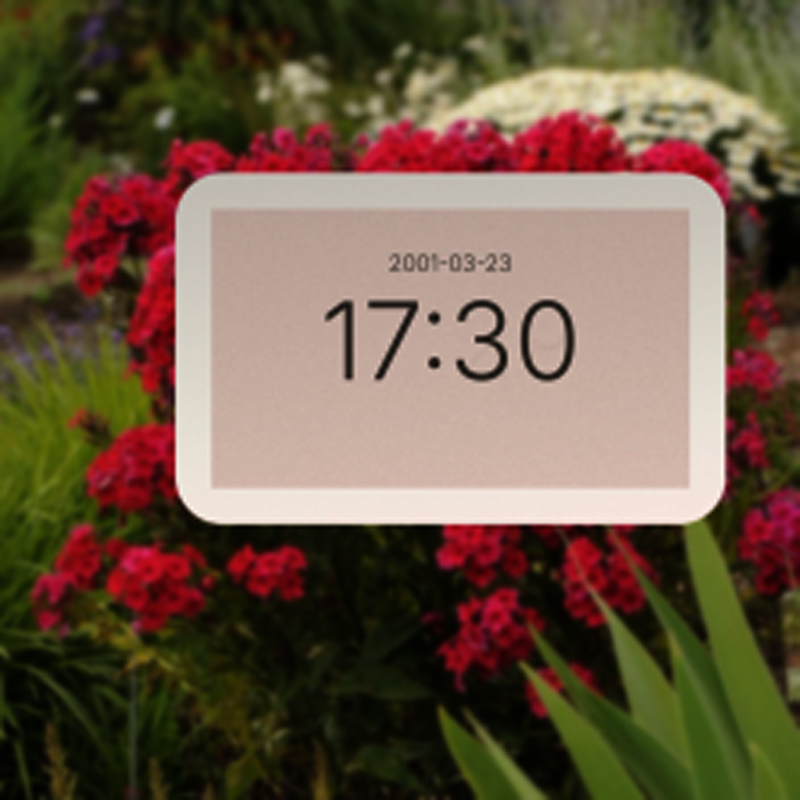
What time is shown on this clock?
17:30
